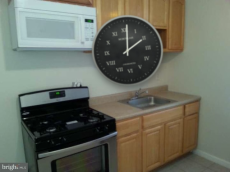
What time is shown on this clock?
2:01
